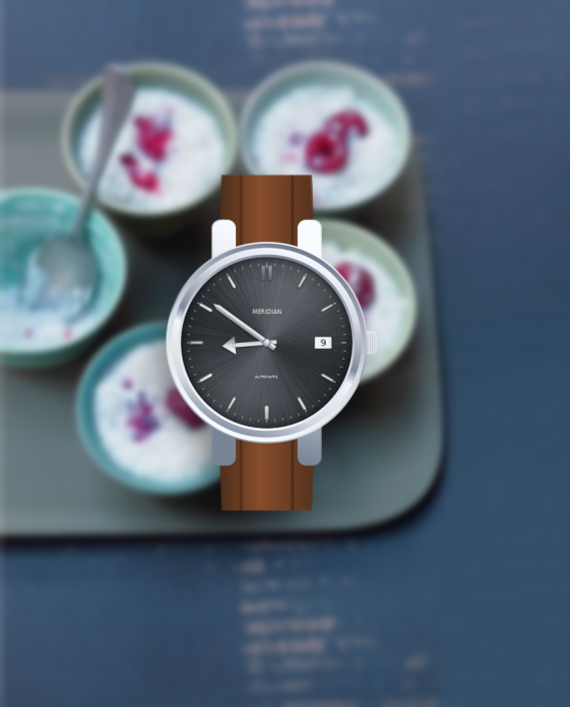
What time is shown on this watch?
8:51
